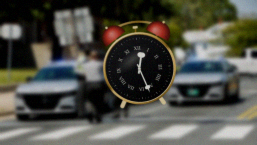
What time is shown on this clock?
12:27
